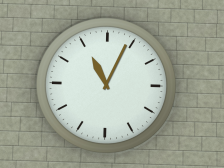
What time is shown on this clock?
11:04
